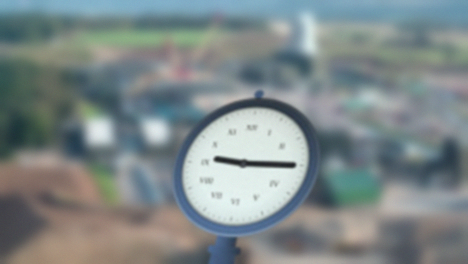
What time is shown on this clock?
9:15
